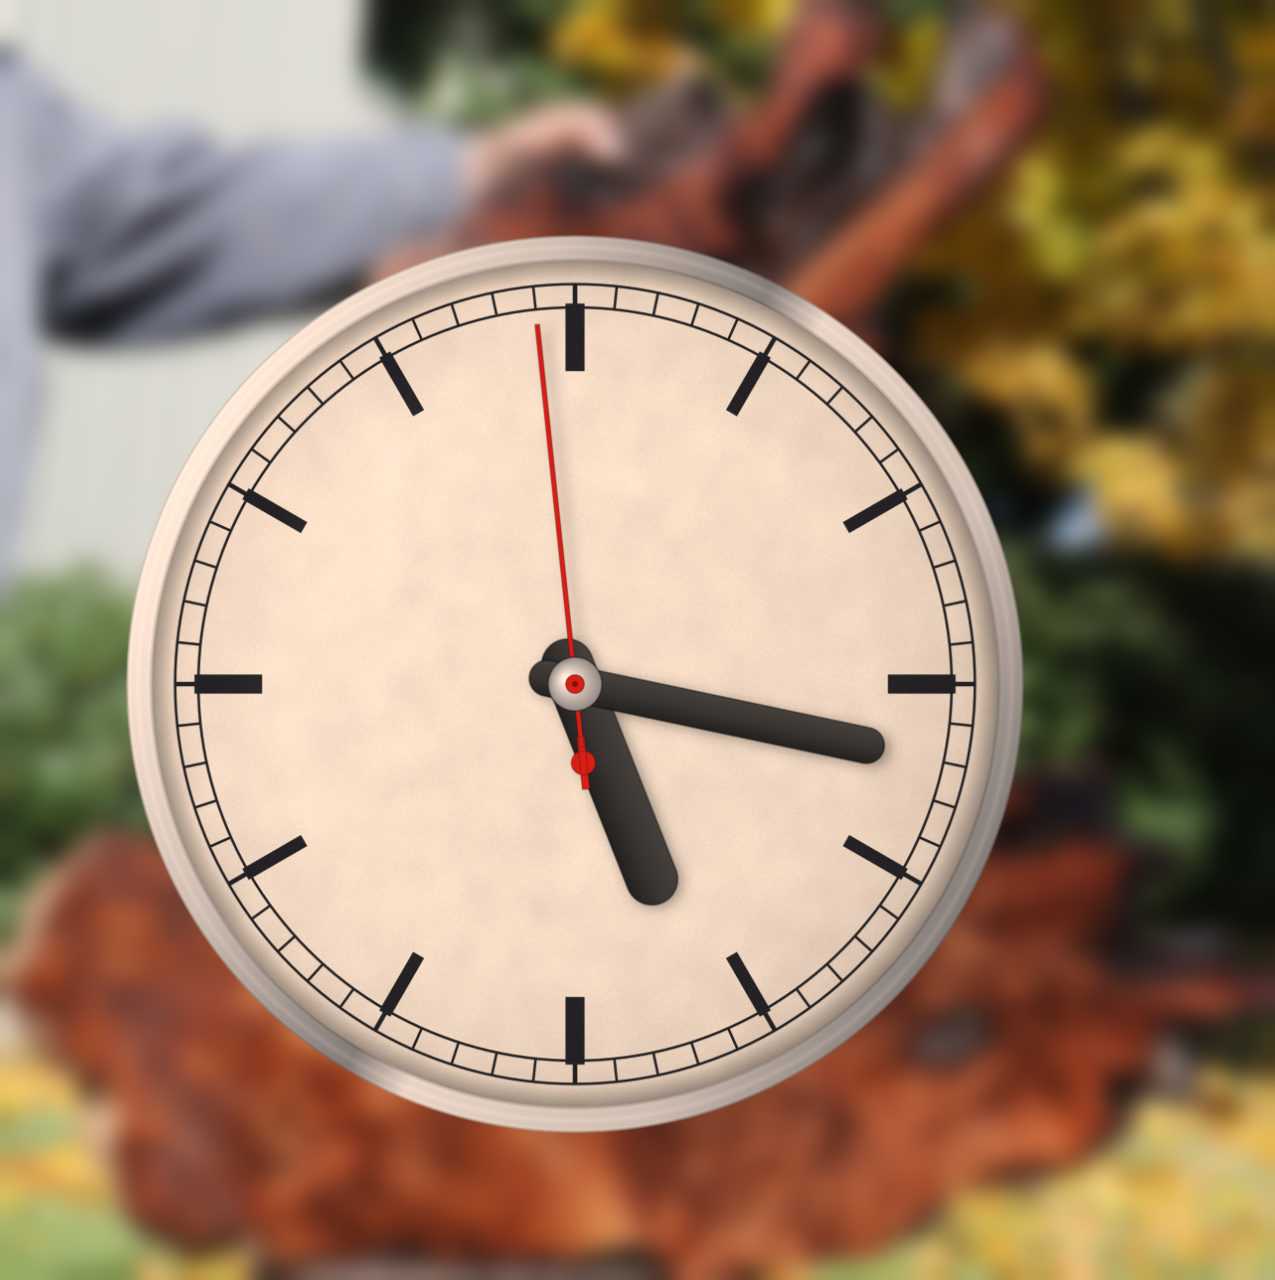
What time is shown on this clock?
5:16:59
